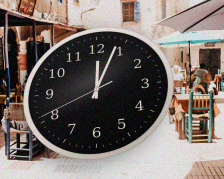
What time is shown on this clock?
12:03:41
